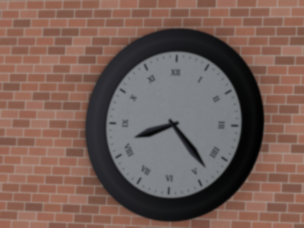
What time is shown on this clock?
8:23
